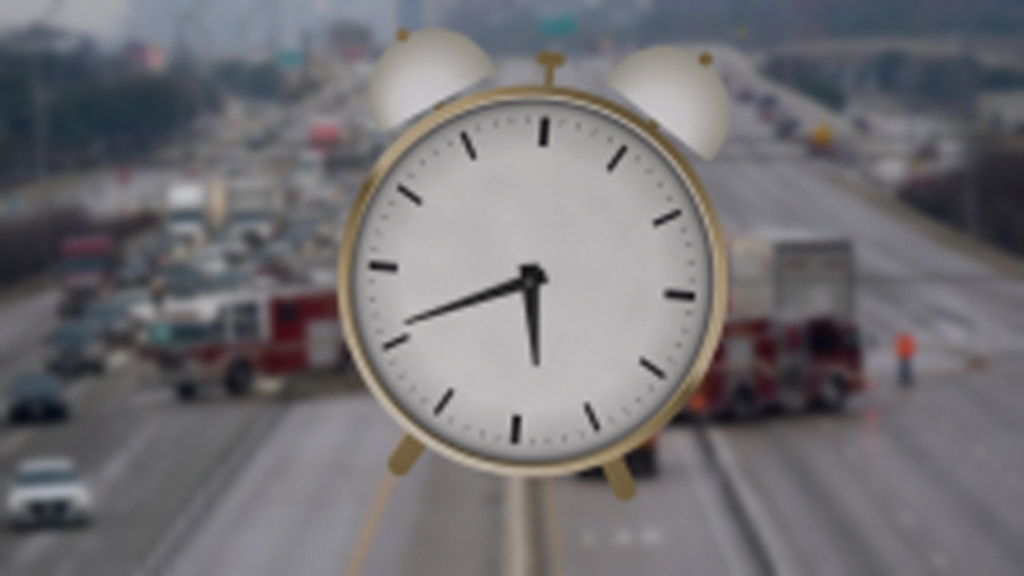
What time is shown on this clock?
5:41
